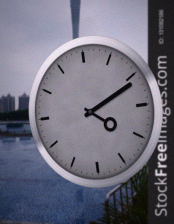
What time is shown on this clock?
4:11
